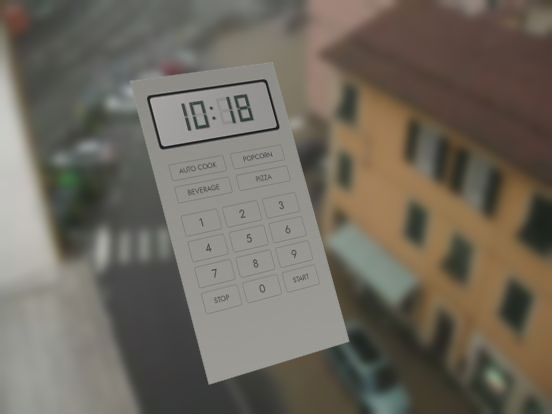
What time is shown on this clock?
10:18
